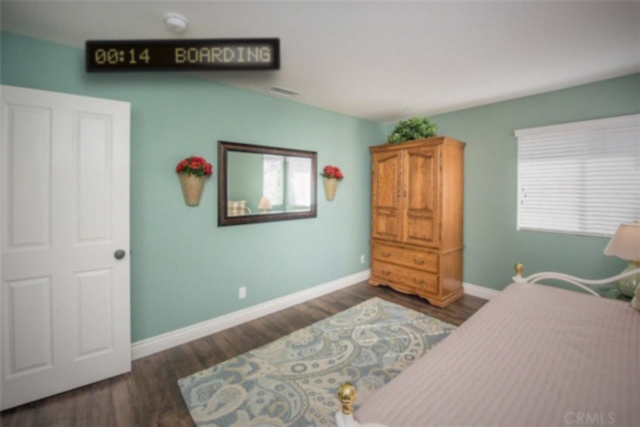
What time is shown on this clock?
0:14
